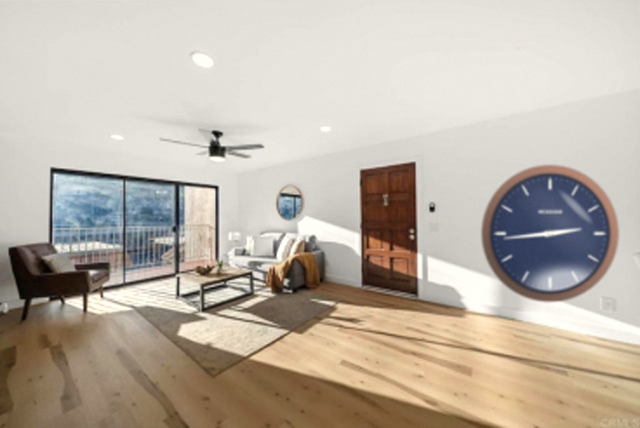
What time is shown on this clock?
2:44
